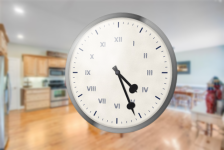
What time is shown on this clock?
4:26
